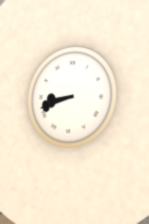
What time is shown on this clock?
8:42
